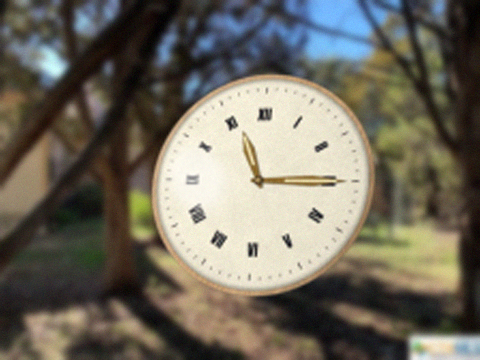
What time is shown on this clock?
11:15
